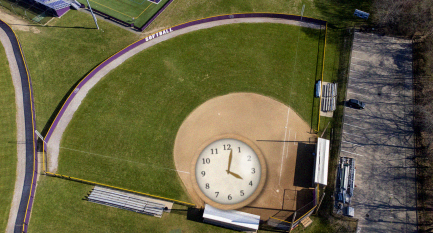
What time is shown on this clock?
4:02
